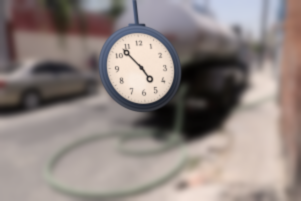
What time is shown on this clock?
4:53
